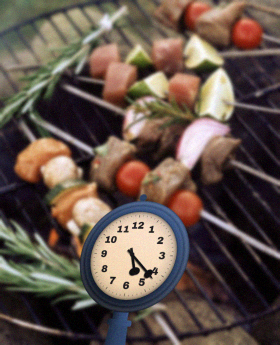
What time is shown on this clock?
5:22
